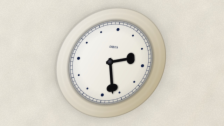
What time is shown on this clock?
2:27
